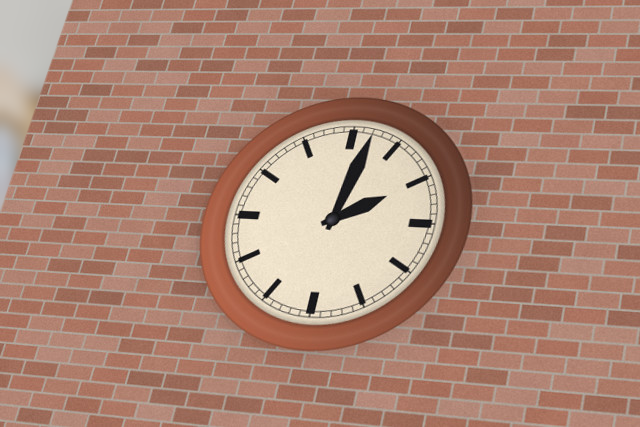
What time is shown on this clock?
2:02
